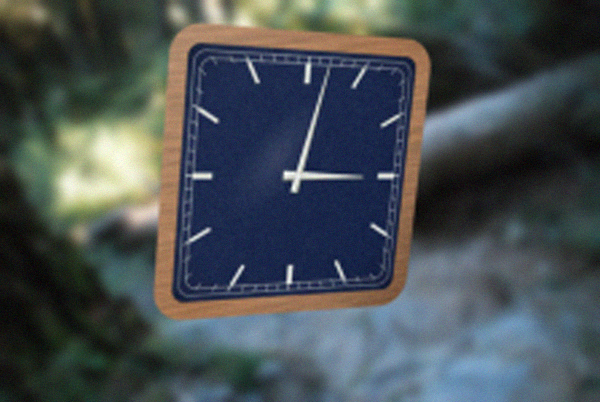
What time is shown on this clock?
3:02
